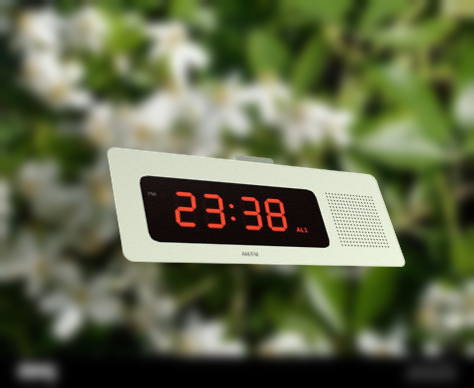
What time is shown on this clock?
23:38
